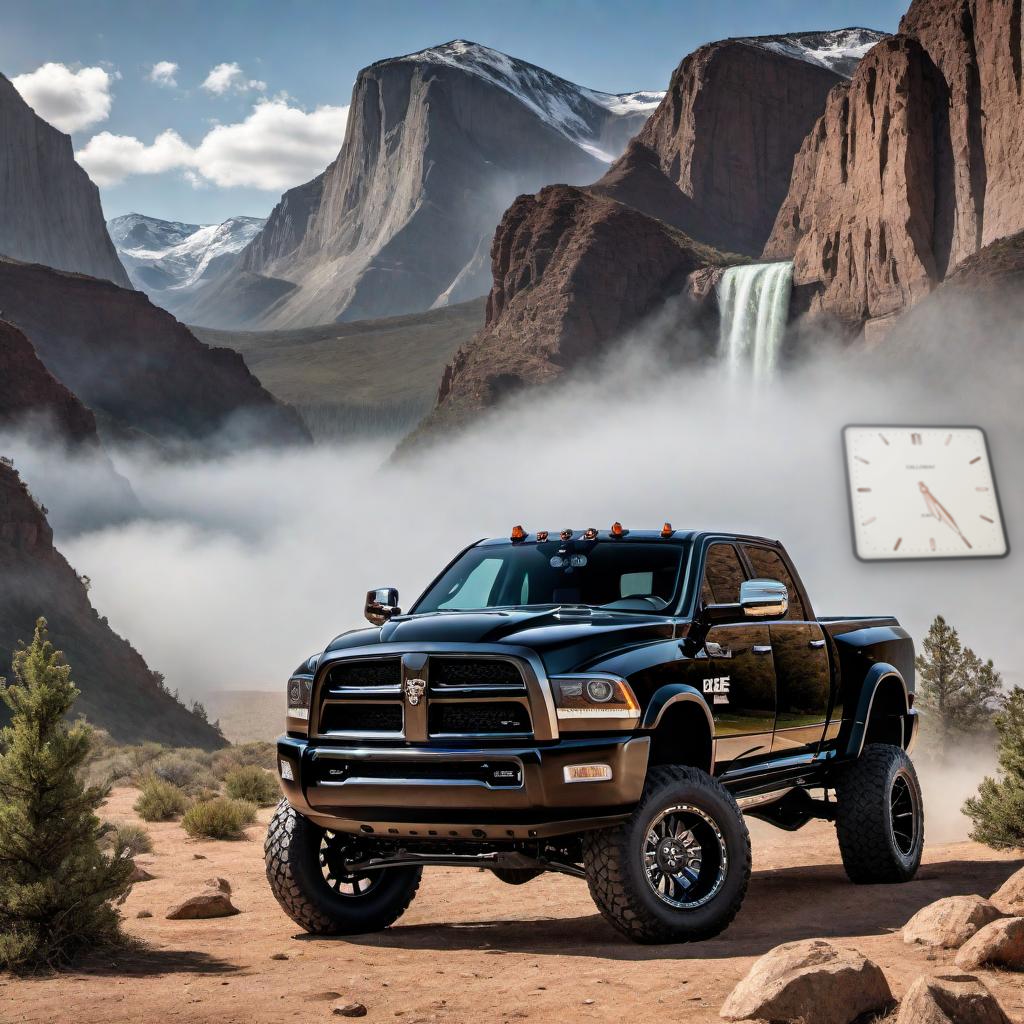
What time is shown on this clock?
5:25
